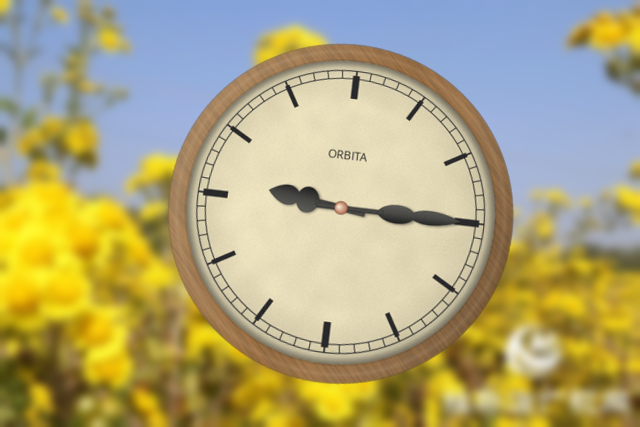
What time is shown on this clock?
9:15
